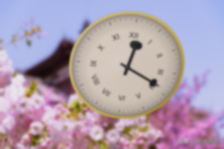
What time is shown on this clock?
12:19
